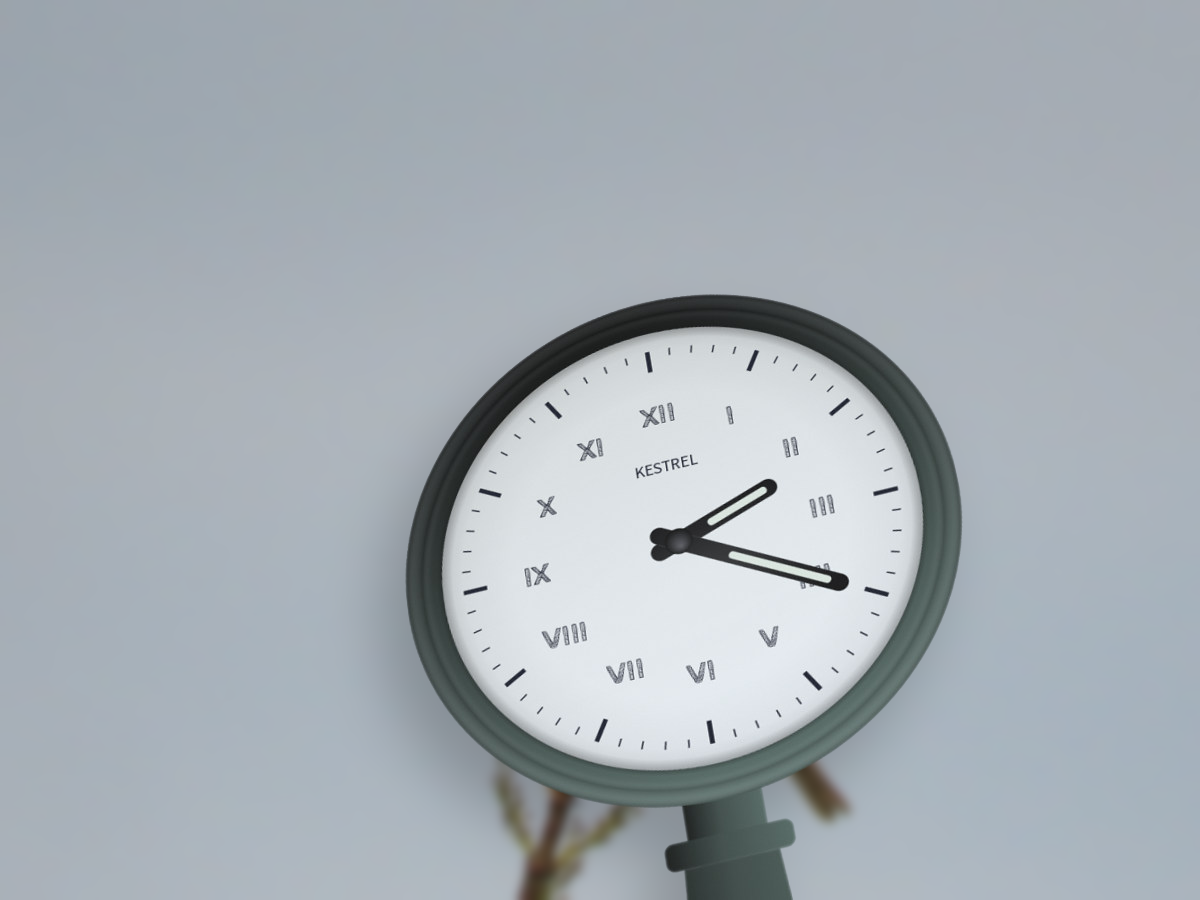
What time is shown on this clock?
2:20
